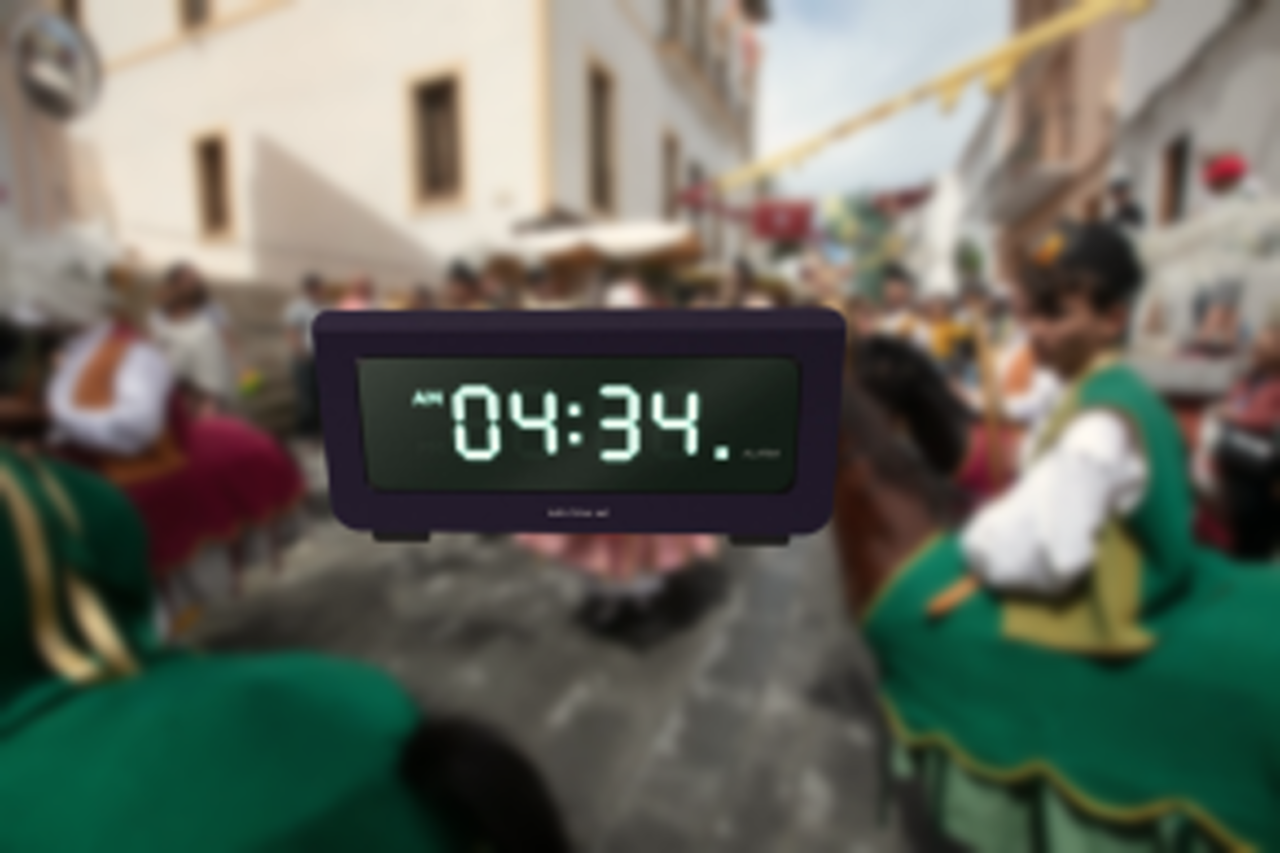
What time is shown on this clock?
4:34
